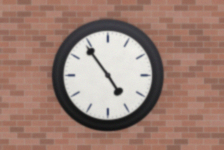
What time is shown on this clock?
4:54
